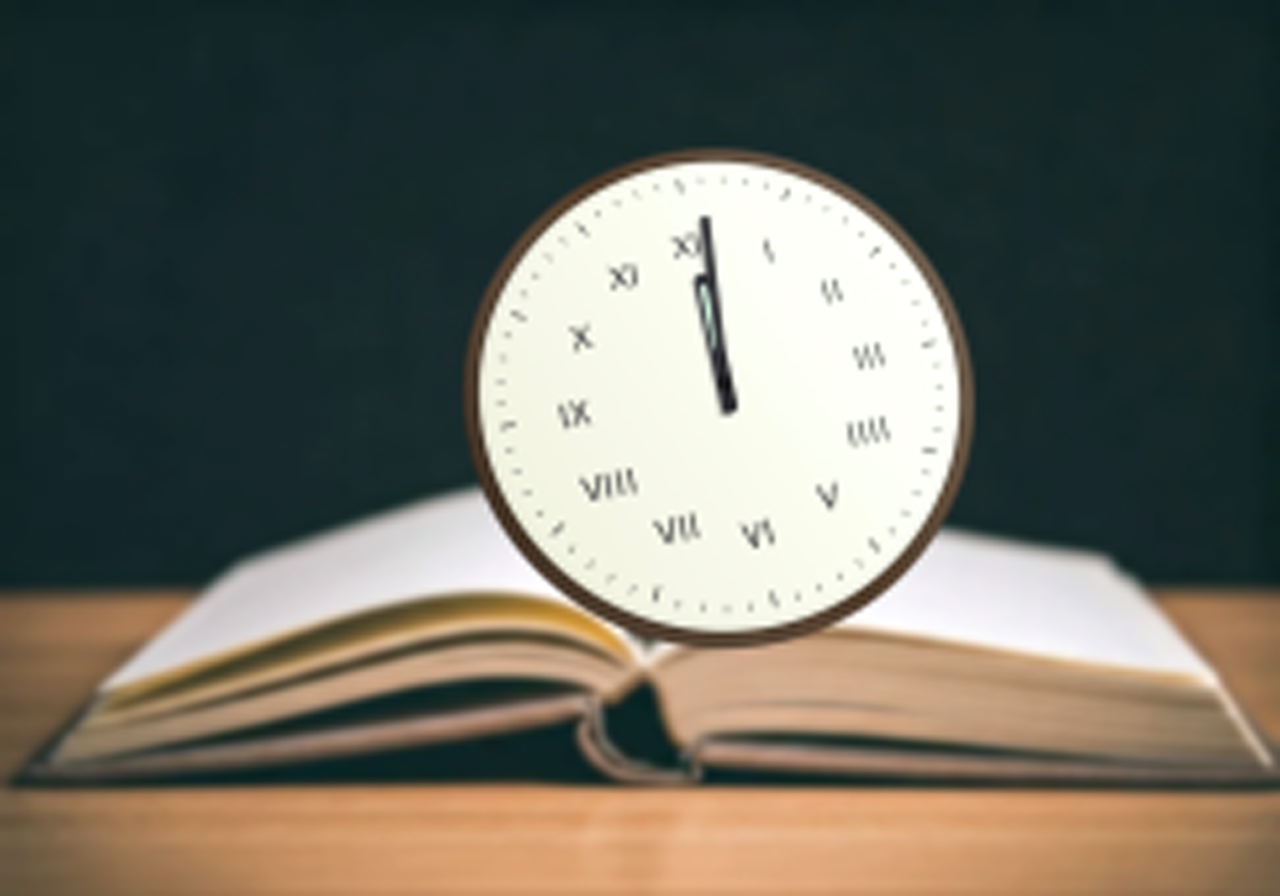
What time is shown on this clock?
12:01
